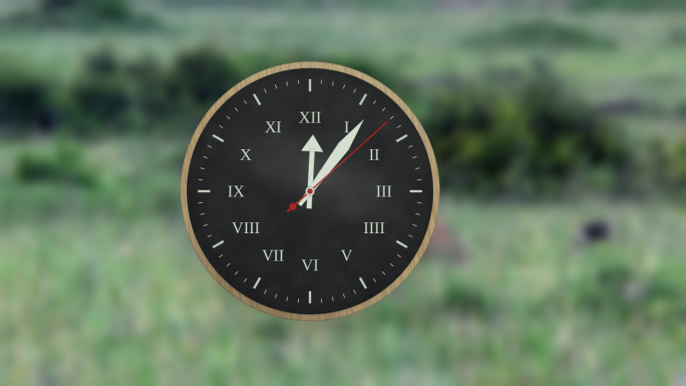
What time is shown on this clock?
12:06:08
